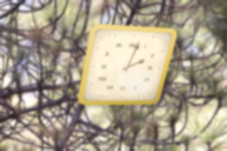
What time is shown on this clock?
2:02
